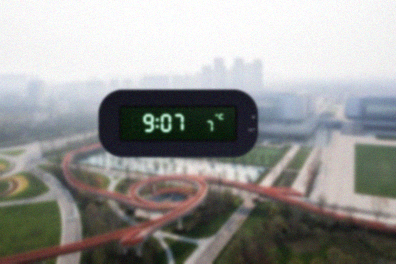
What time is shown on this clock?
9:07
